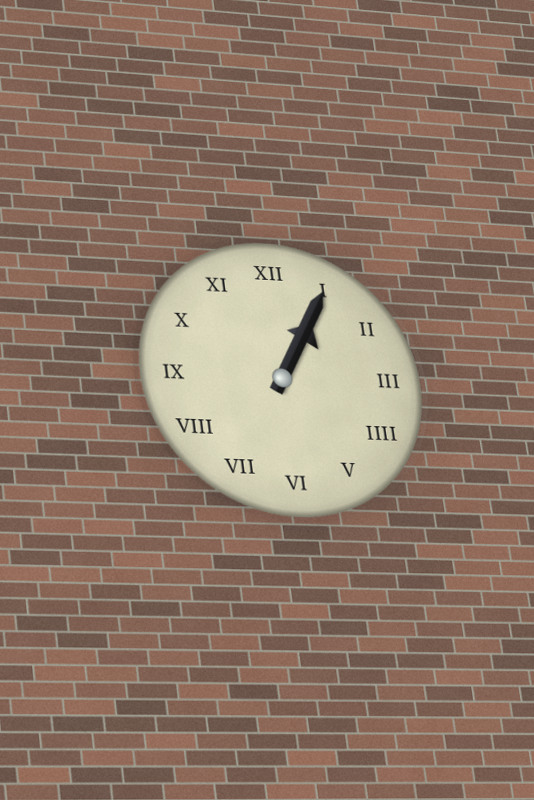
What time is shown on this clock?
1:05
